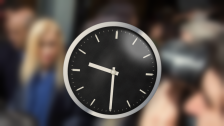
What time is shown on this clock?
9:30
